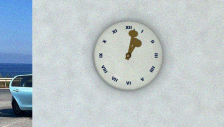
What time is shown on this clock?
1:02
